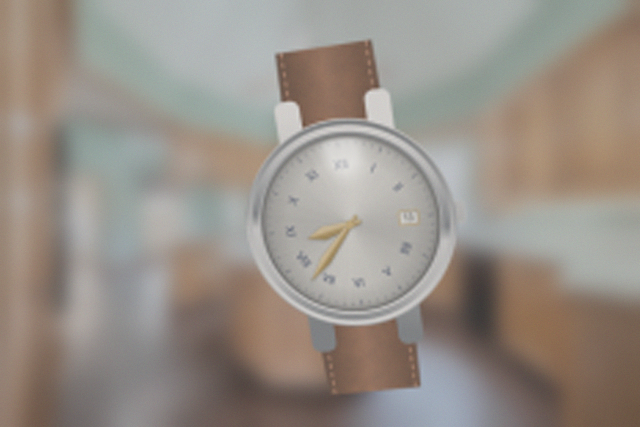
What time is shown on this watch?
8:37
